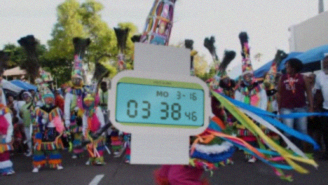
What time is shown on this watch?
3:38:46
